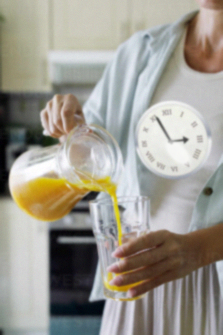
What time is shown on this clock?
2:56
